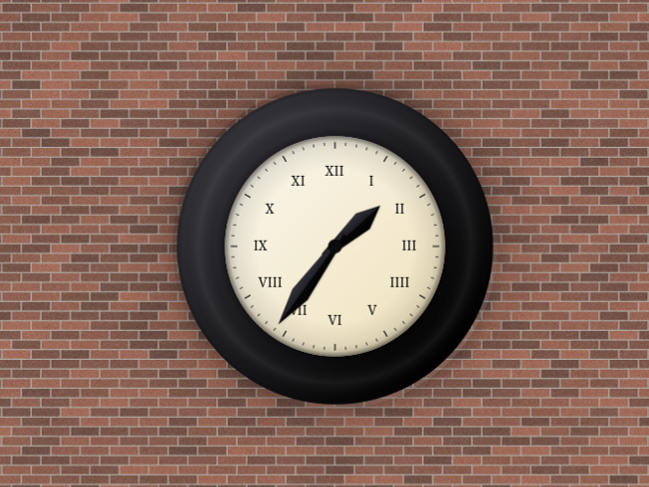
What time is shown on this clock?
1:36
